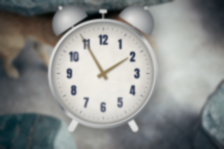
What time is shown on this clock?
1:55
